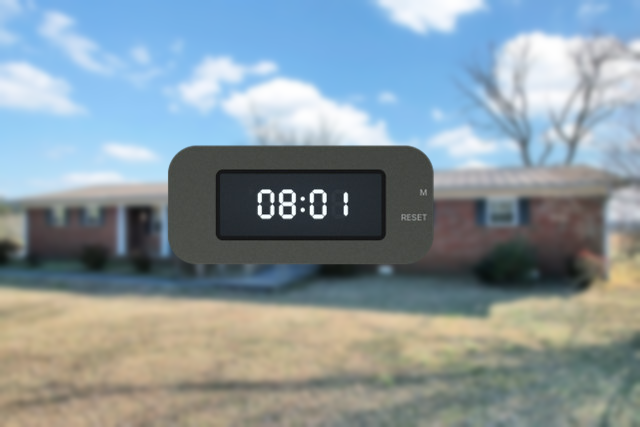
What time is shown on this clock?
8:01
